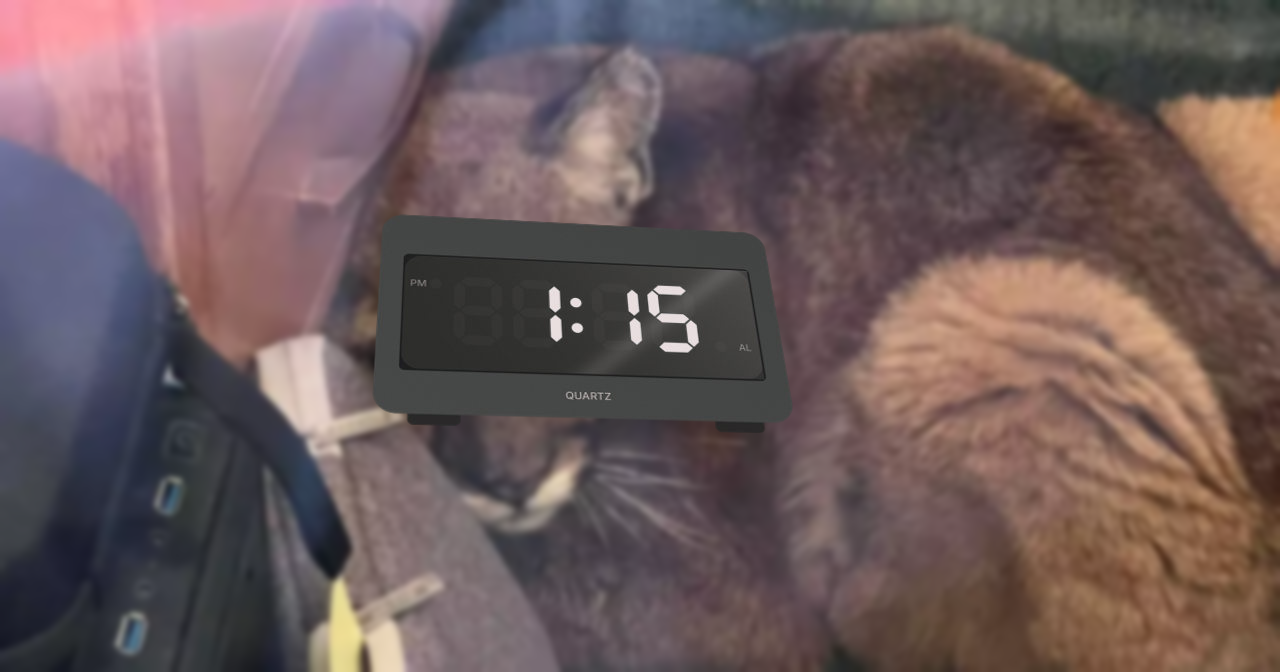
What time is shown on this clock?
1:15
